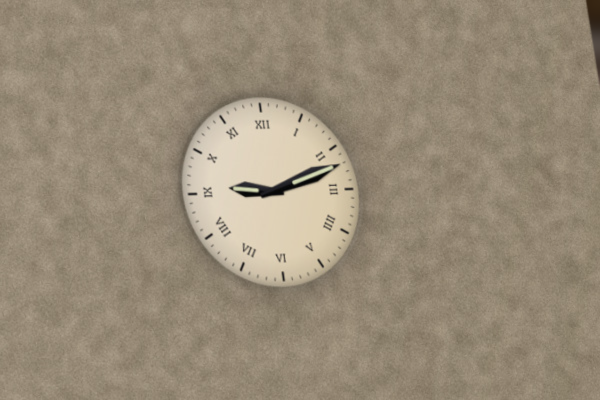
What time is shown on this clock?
9:12
